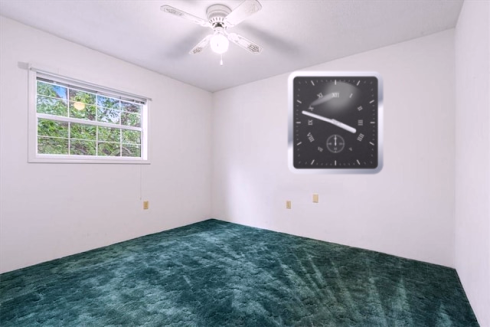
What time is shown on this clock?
3:48
